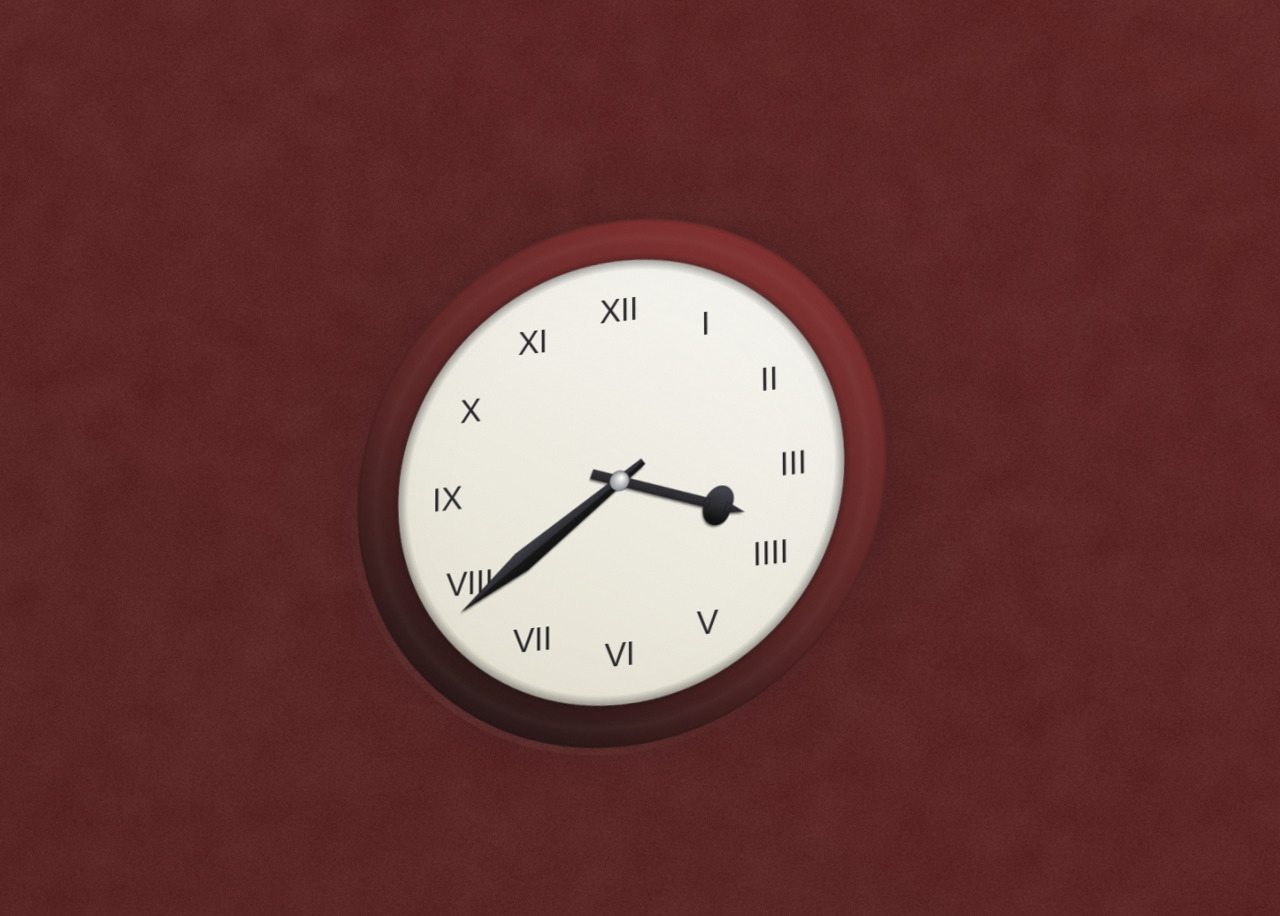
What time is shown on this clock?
3:39
